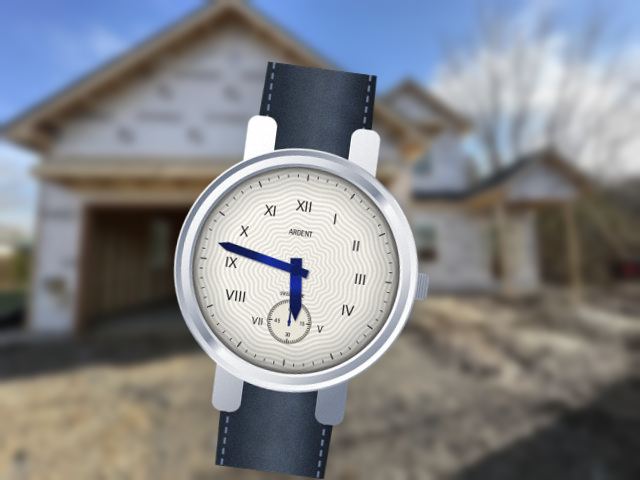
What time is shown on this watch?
5:47
